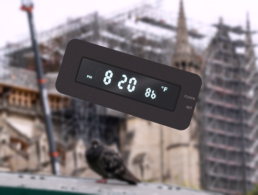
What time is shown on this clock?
8:20
